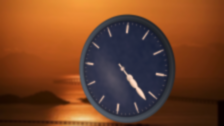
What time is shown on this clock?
4:22
